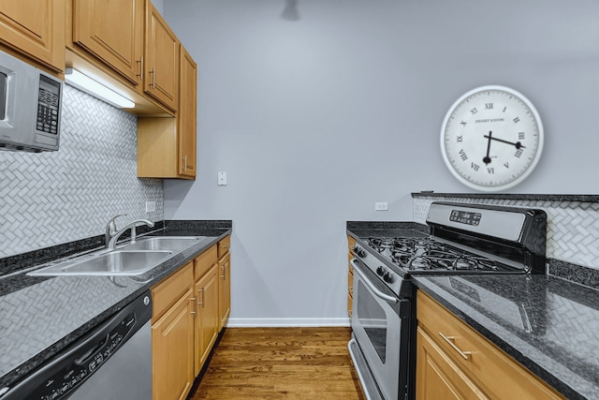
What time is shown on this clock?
6:18
